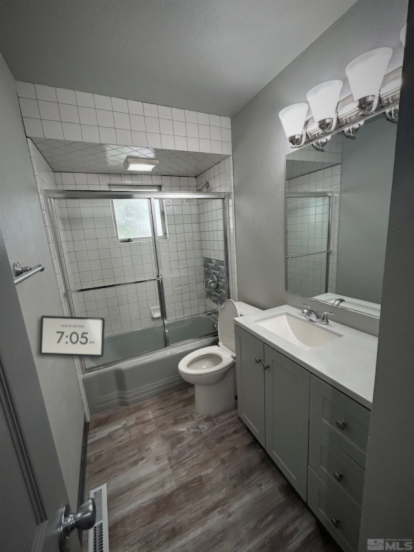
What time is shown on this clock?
7:05
